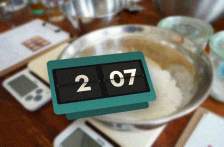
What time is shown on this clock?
2:07
